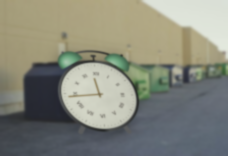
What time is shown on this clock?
11:44
